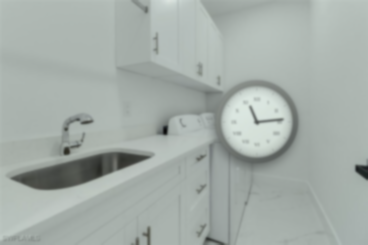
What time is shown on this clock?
11:14
